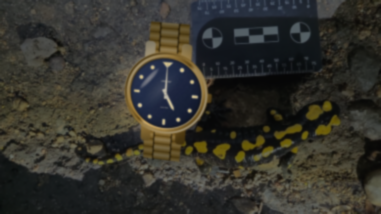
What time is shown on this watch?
5:00
